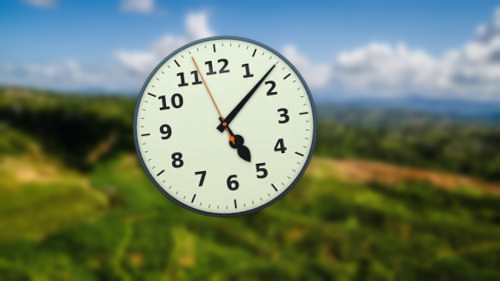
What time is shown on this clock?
5:07:57
